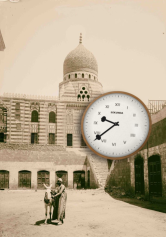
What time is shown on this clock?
9:38
